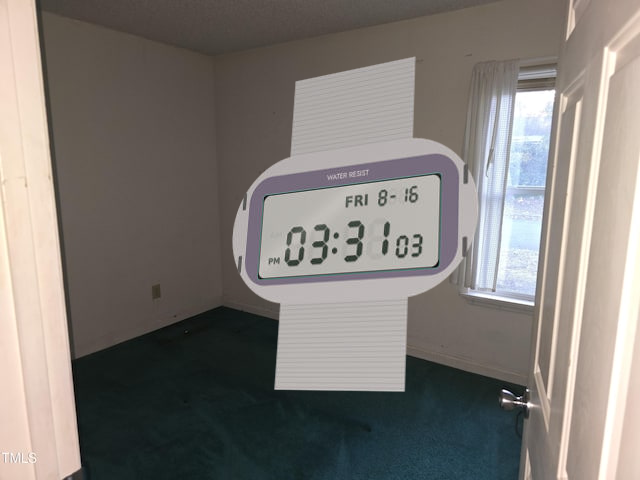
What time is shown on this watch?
3:31:03
